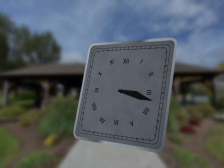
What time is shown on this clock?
3:17
